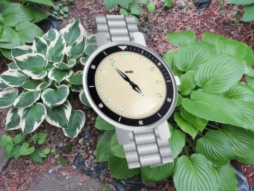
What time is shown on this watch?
4:54
